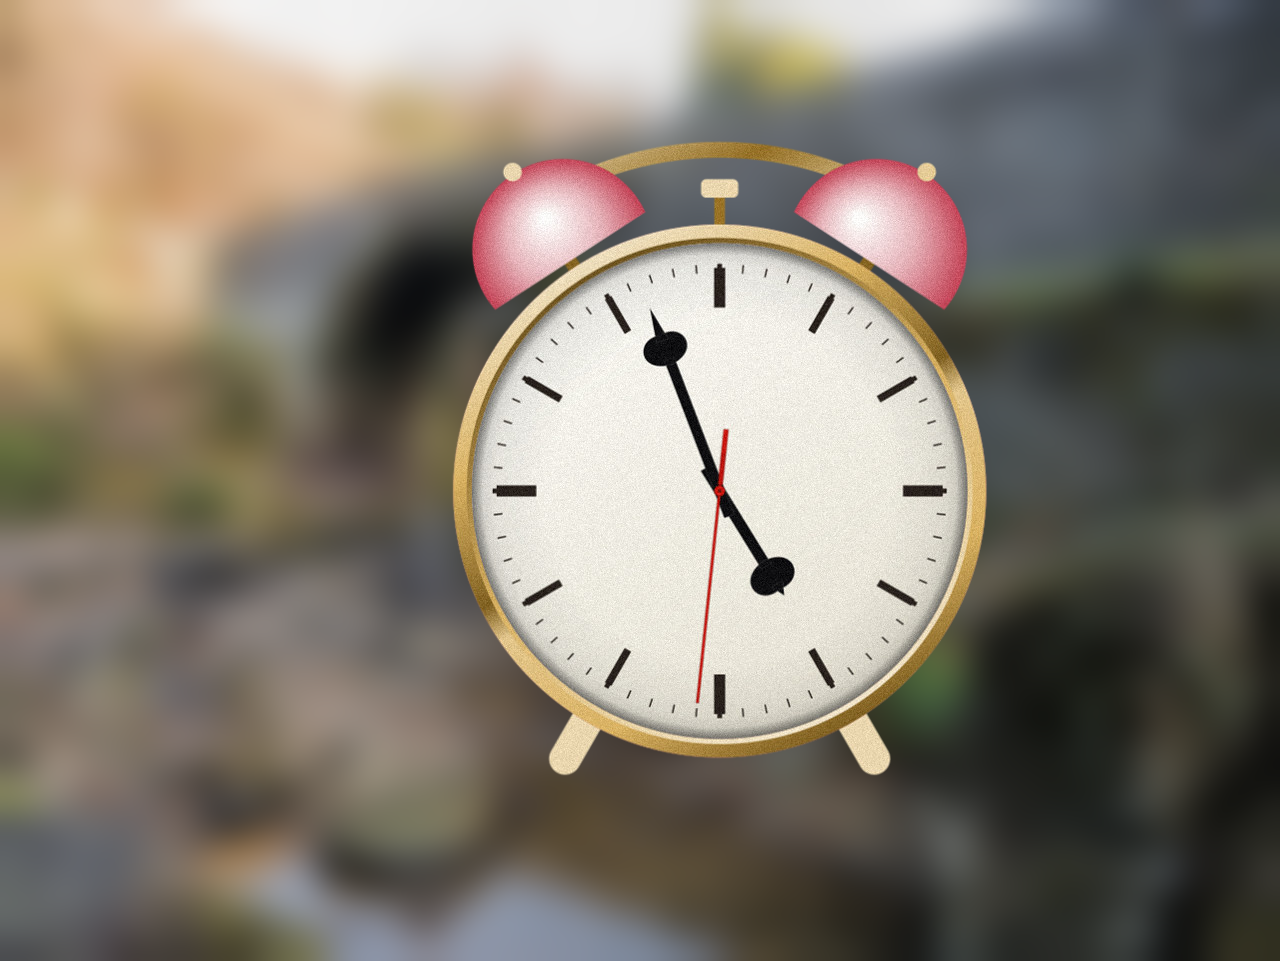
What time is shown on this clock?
4:56:31
